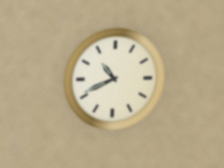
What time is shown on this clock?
10:41
